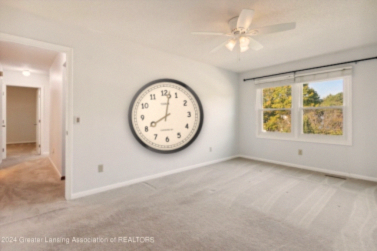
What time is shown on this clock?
8:02
